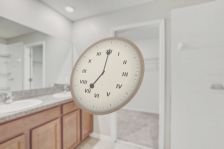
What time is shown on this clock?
7:00
